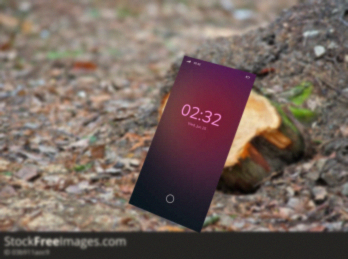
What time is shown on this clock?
2:32
